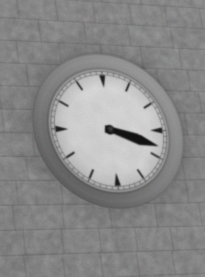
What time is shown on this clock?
3:18
